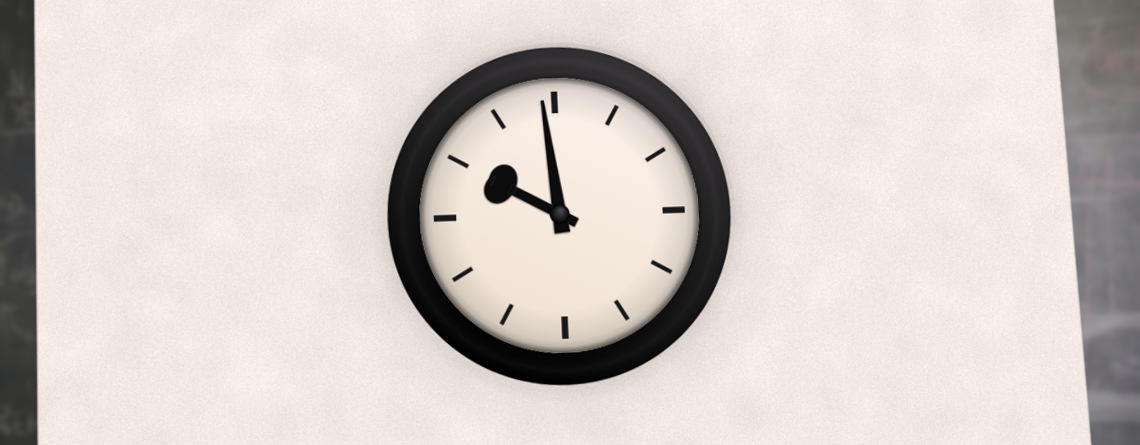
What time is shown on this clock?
9:59
